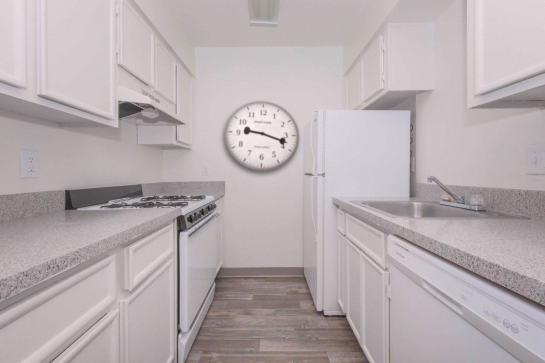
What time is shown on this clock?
9:18
